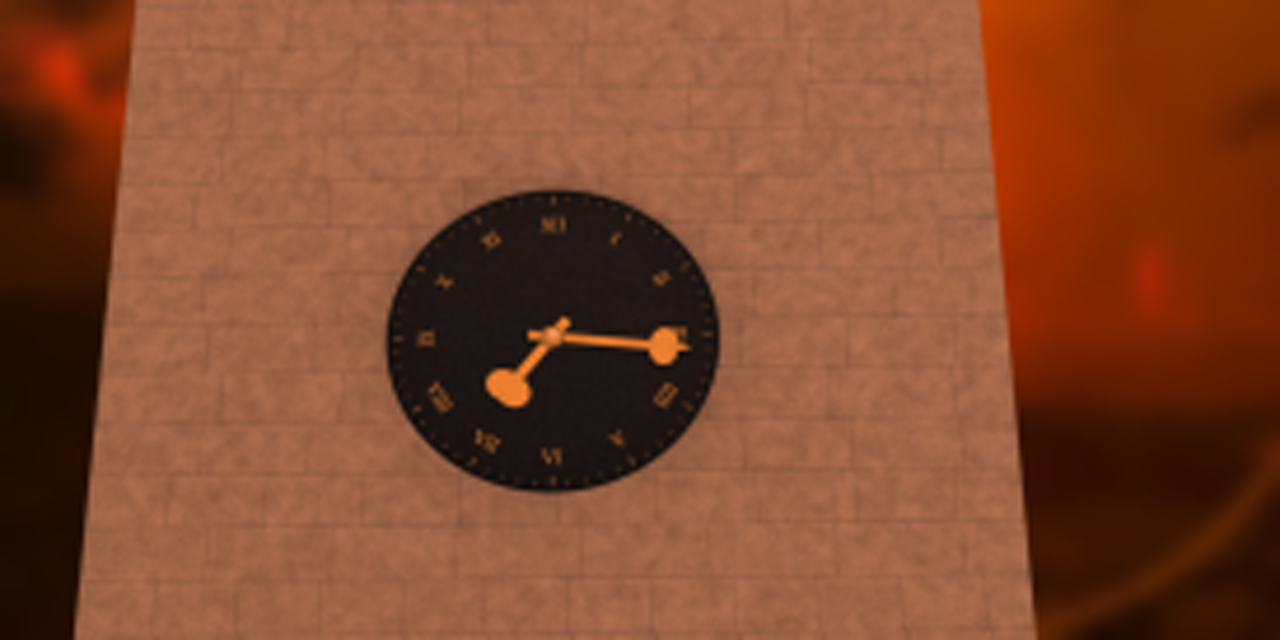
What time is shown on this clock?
7:16
